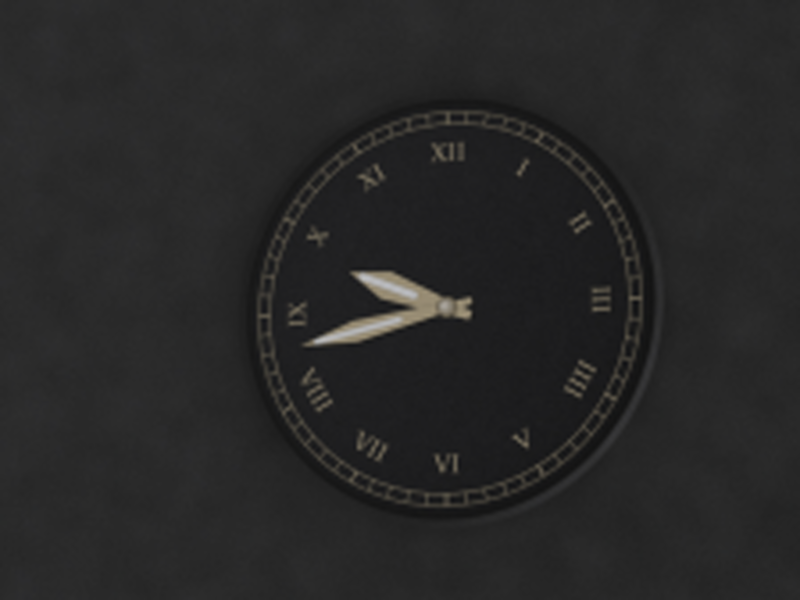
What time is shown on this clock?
9:43
